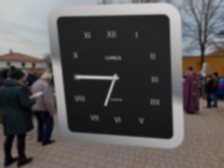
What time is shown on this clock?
6:45
